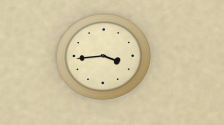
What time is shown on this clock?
3:44
